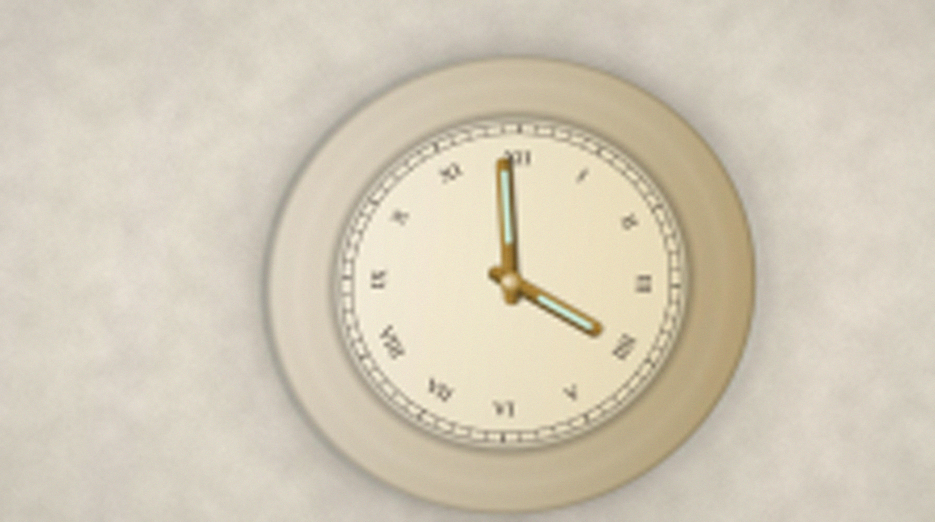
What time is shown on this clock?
3:59
